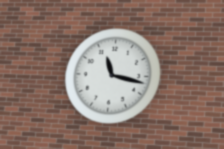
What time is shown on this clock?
11:17
